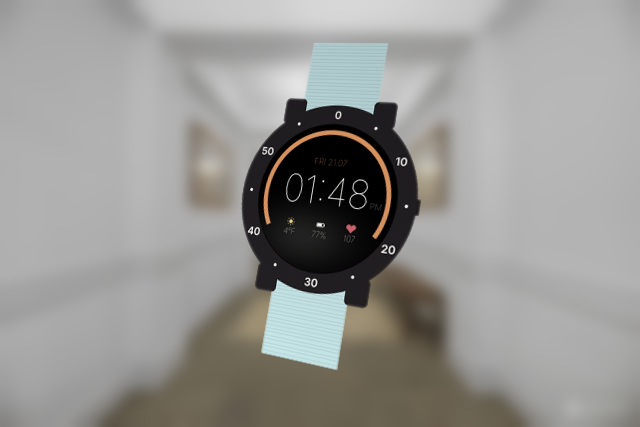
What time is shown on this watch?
1:48
